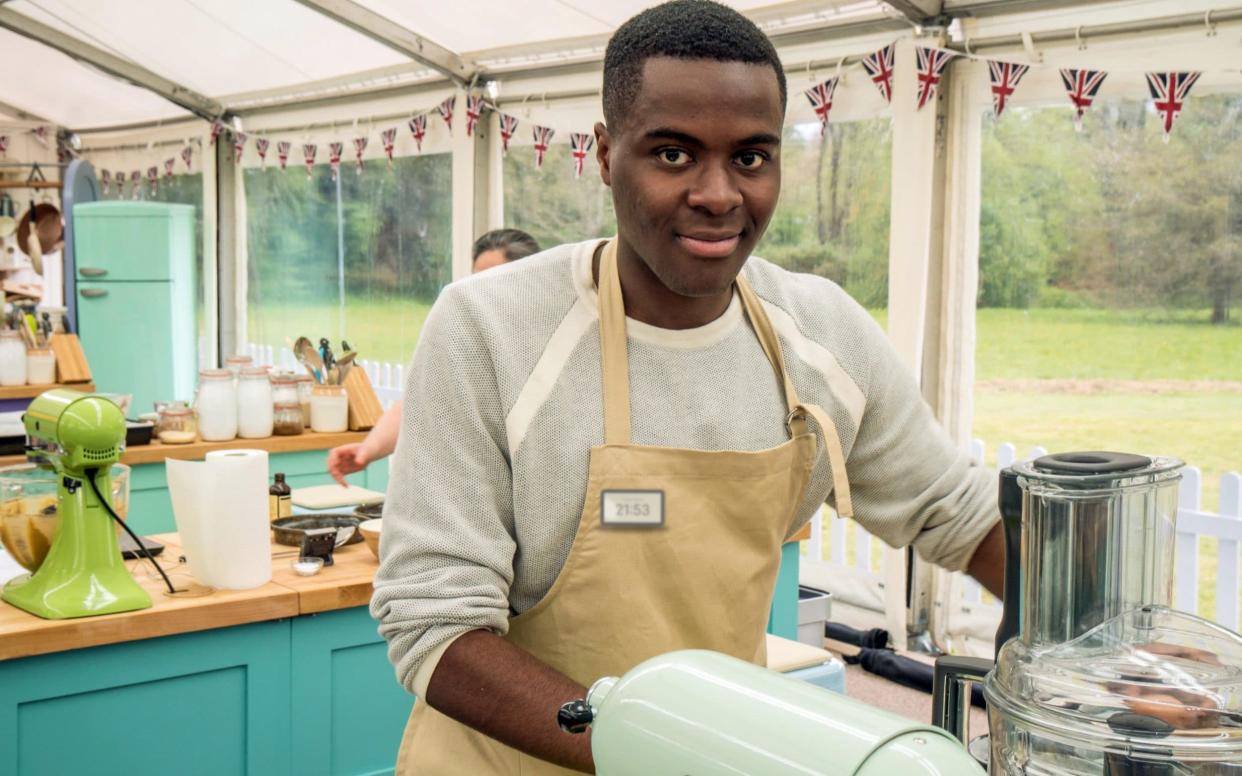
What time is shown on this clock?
21:53
